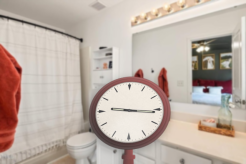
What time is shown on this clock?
9:16
